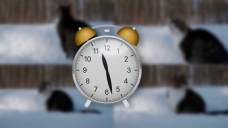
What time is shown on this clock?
11:28
